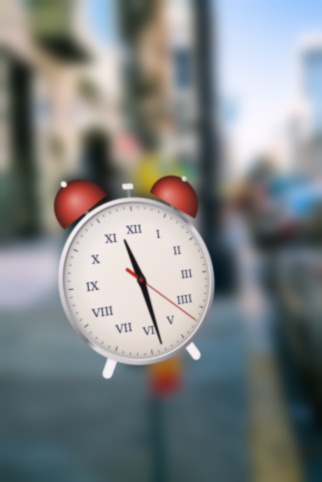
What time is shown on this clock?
11:28:22
